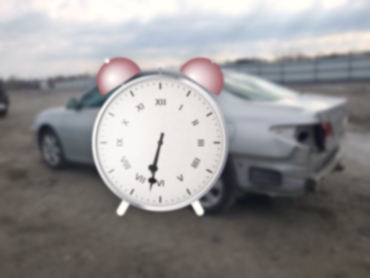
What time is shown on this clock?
6:32
